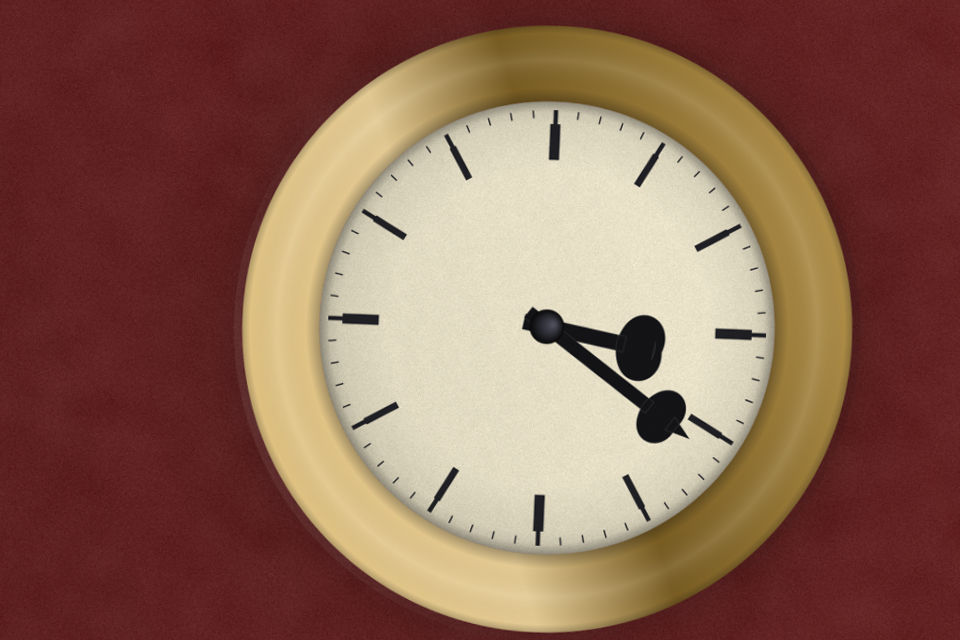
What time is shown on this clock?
3:21
